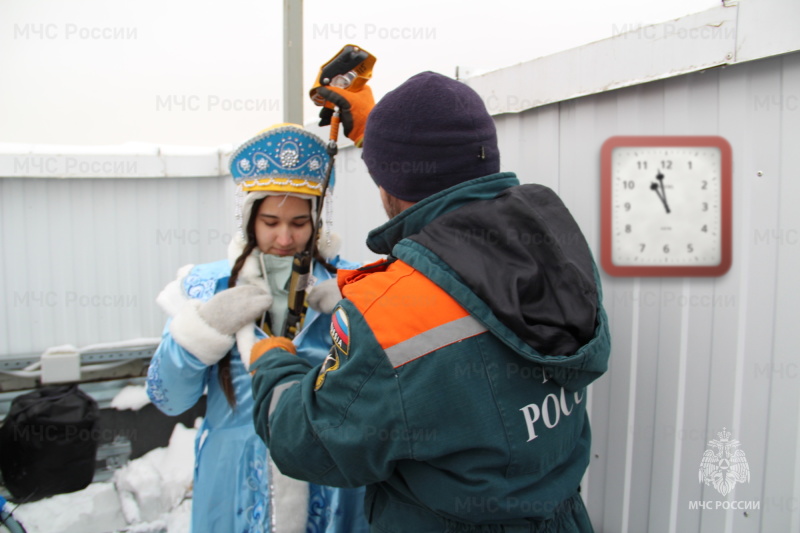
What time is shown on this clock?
10:58
